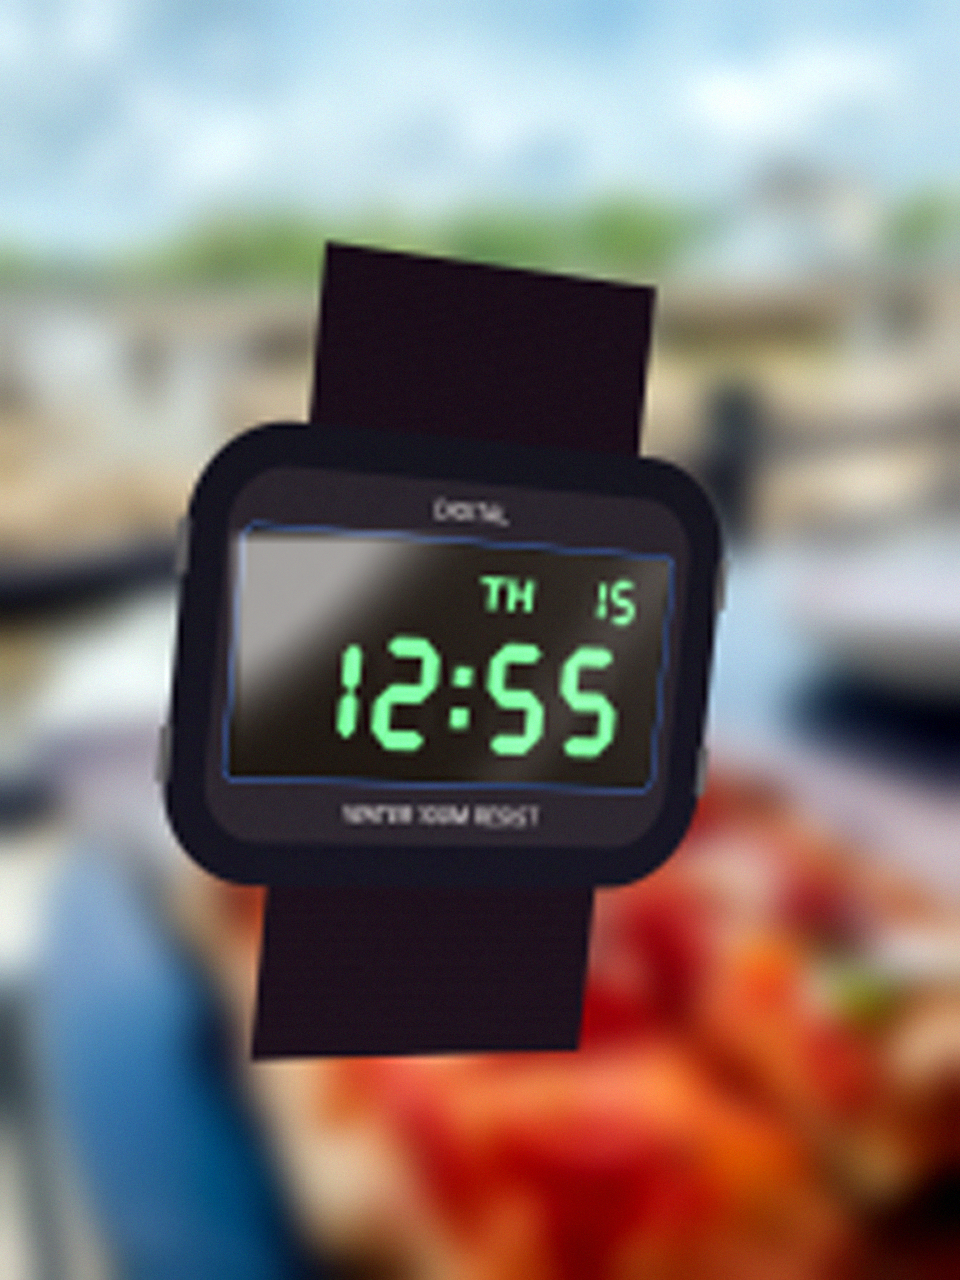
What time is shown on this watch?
12:55
